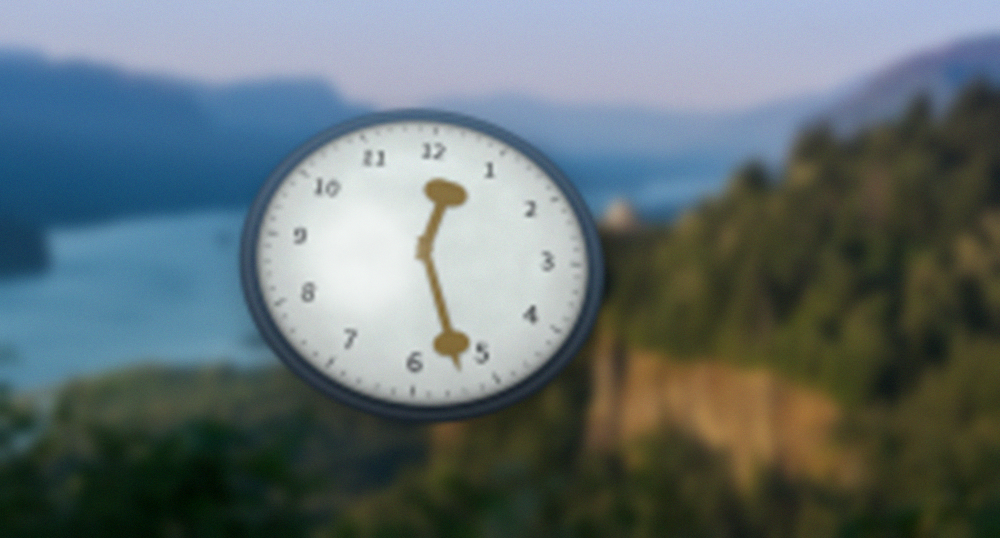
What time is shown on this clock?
12:27
